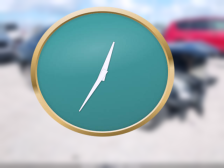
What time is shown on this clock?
12:35
